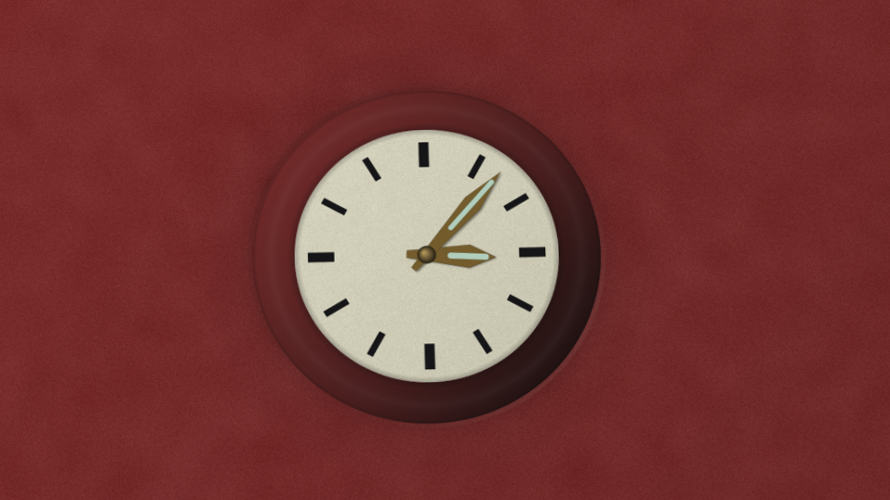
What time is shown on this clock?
3:07
